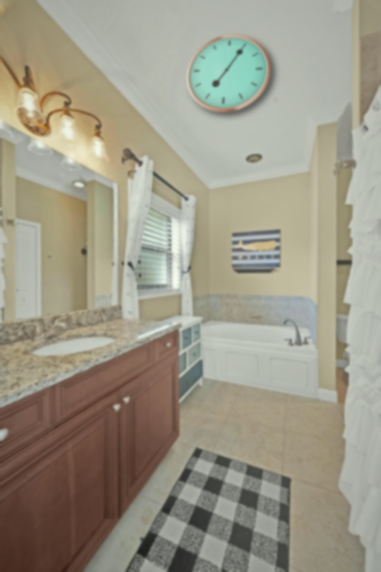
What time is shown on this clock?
7:05
